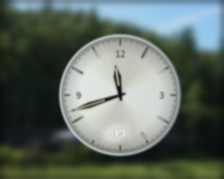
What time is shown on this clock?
11:42
